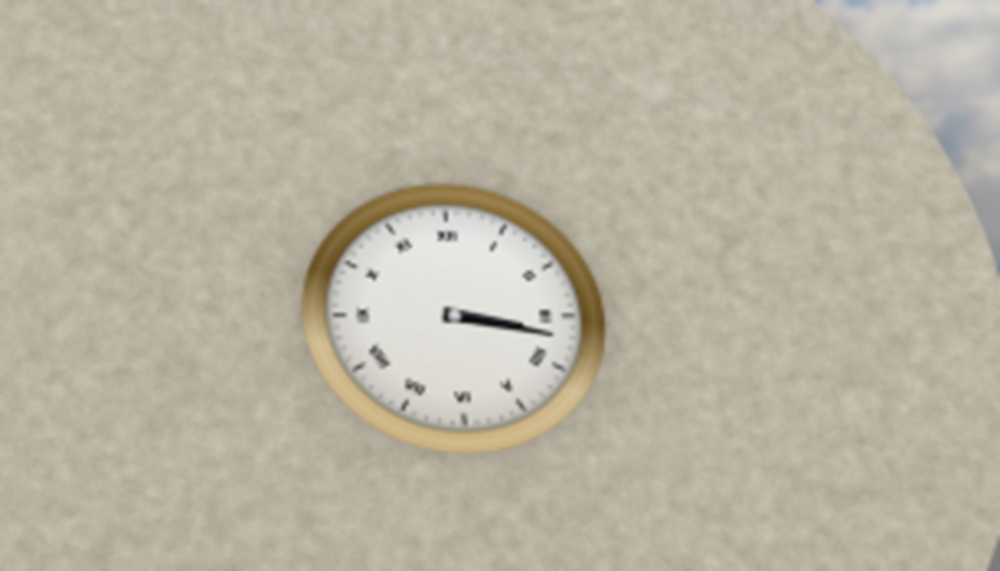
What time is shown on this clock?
3:17
